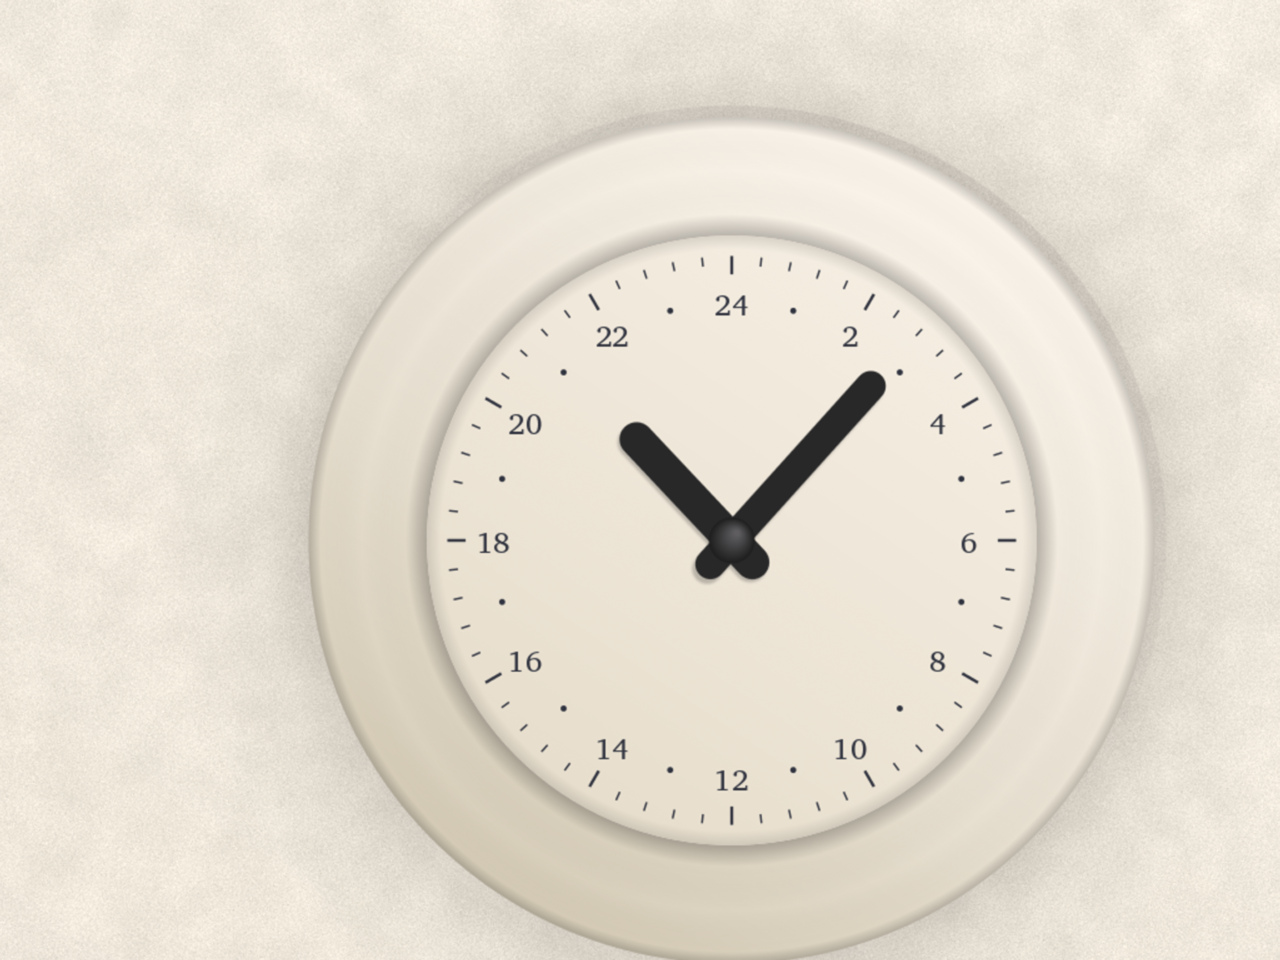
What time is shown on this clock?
21:07
